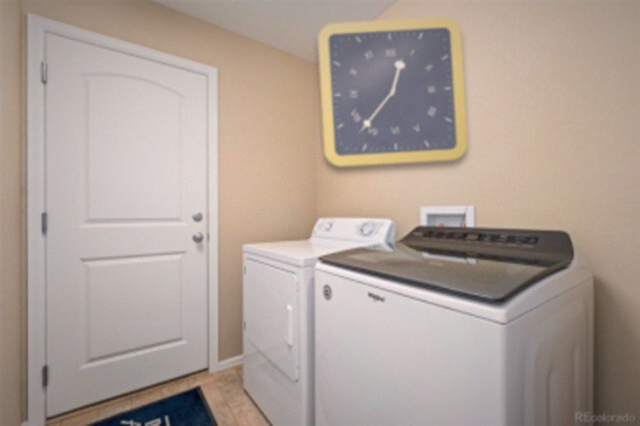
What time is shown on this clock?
12:37
